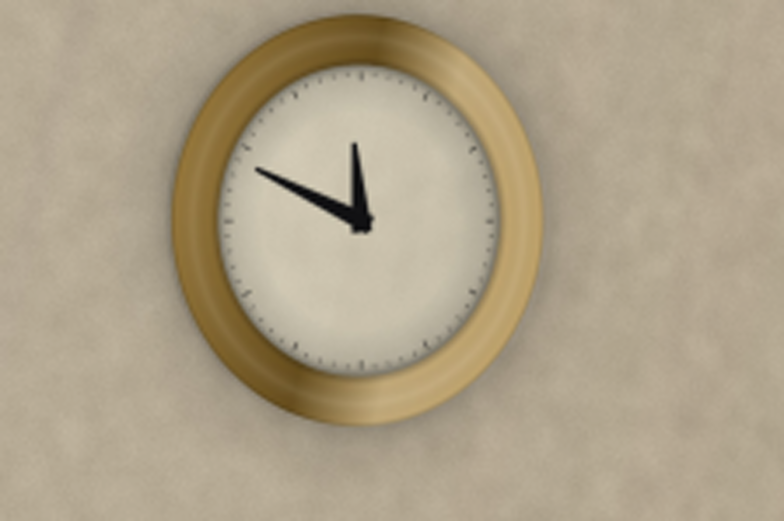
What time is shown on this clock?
11:49
